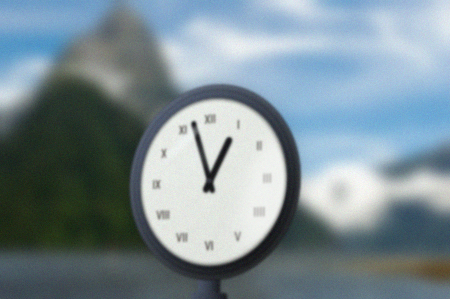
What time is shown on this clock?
12:57
